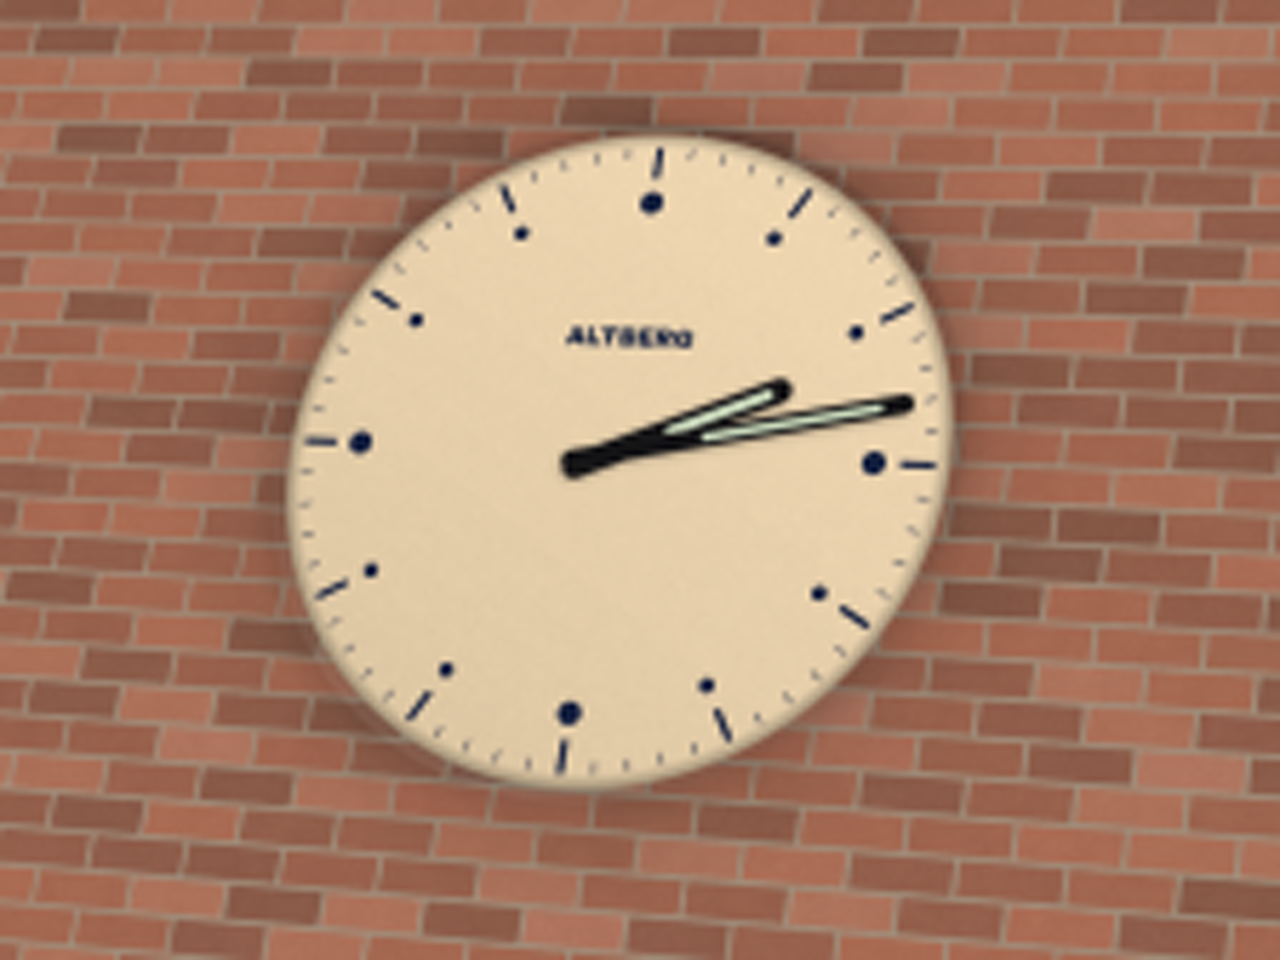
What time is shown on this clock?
2:13
